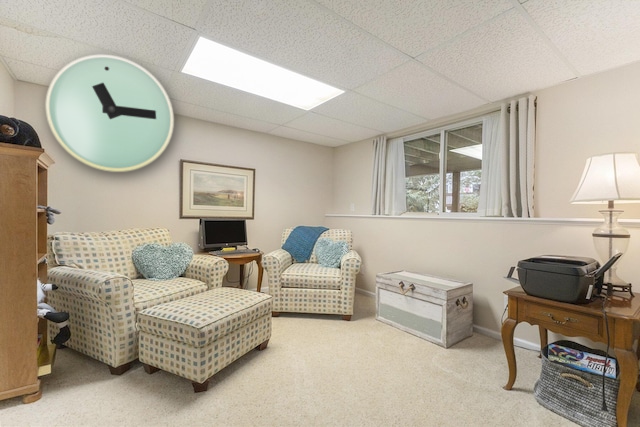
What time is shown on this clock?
11:16
